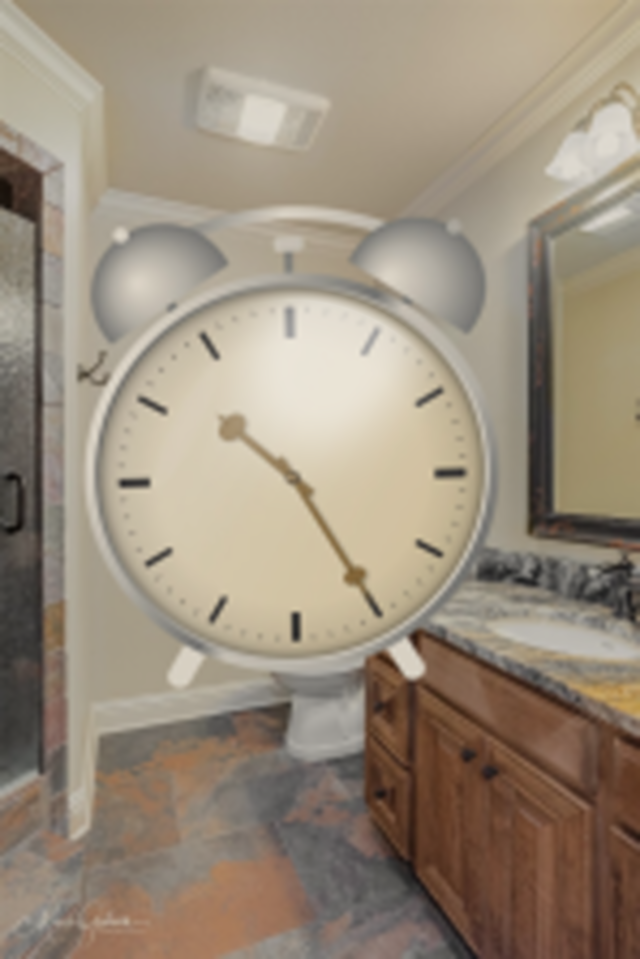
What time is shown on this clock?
10:25
